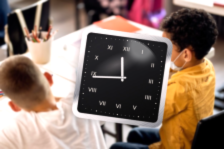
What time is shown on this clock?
11:44
